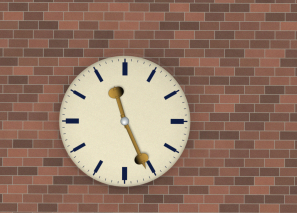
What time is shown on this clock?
11:26
